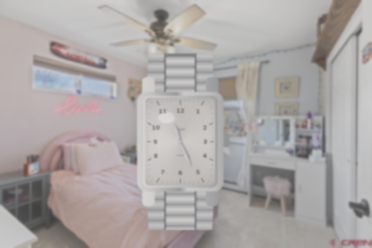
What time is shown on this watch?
11:26
